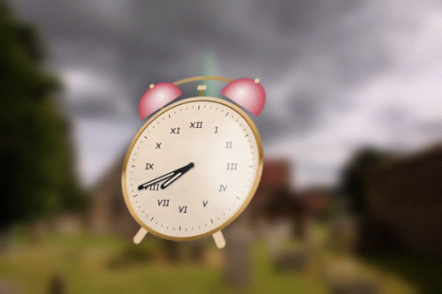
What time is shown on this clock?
7:41
